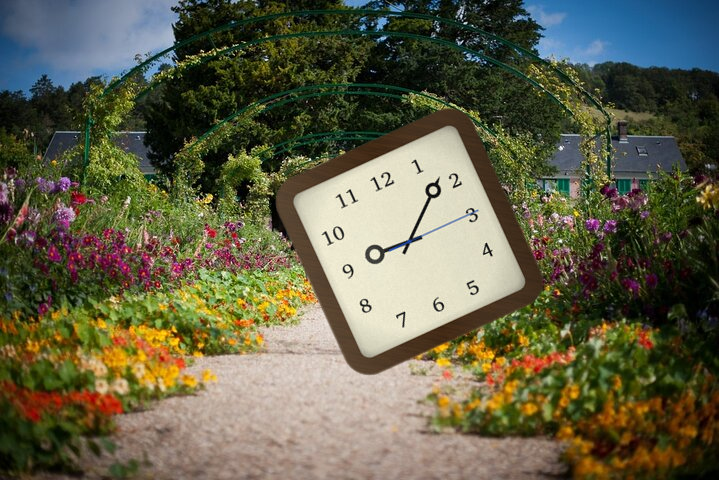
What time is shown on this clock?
9:08:15
